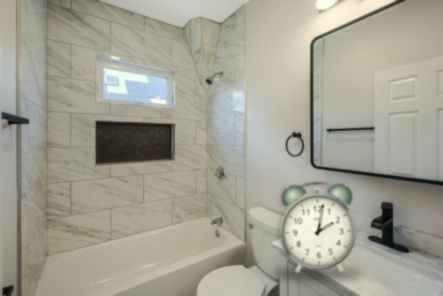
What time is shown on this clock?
2:02
